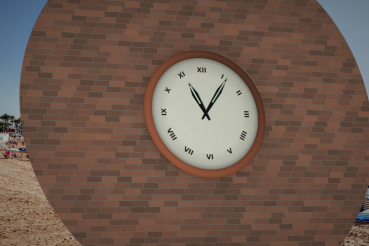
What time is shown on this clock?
11:06
